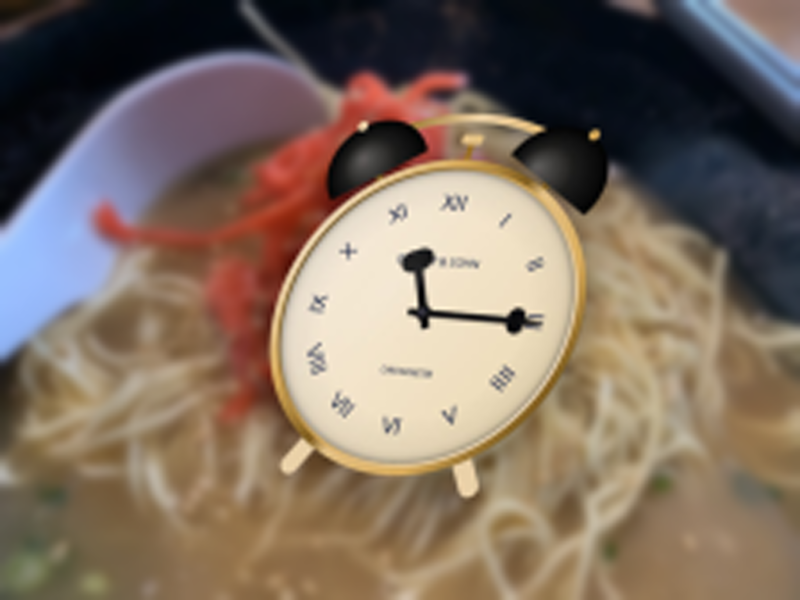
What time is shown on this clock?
11:15
